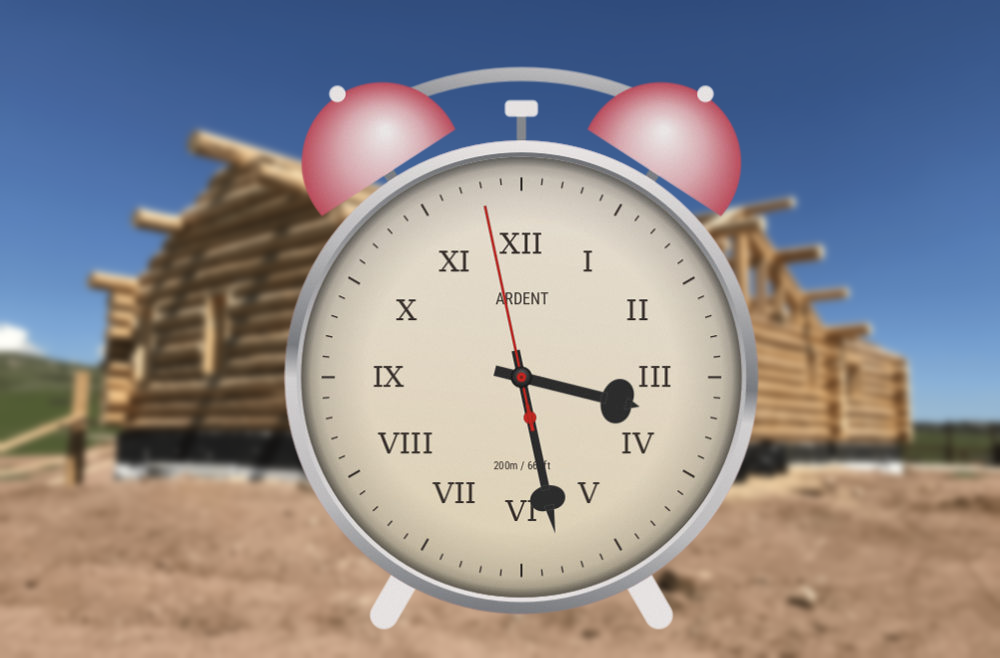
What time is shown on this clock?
3:27:58
